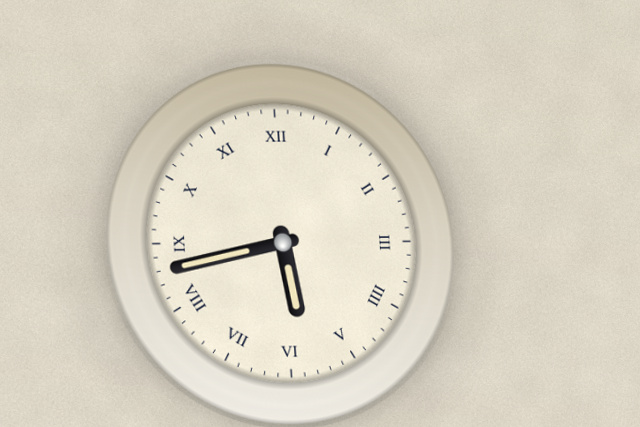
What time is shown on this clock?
5:43
